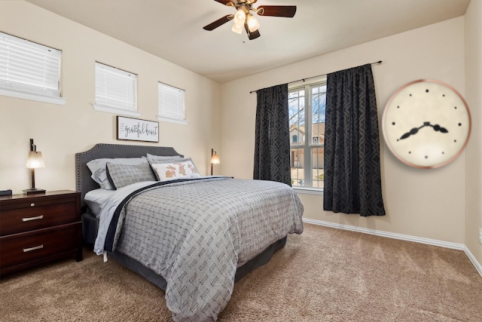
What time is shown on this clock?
3:40
